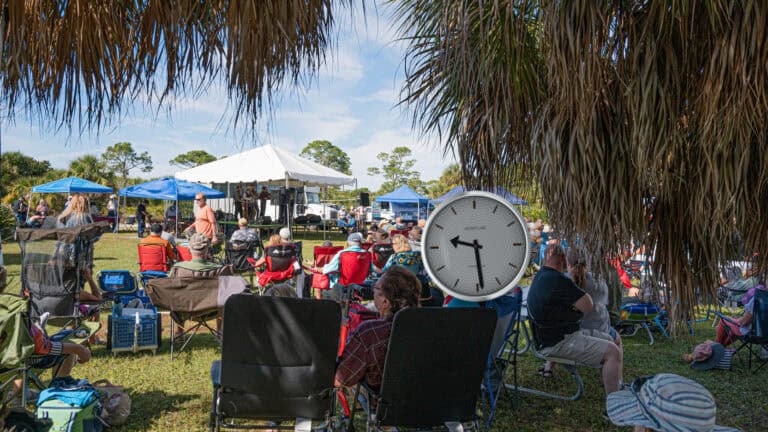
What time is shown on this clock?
9:29
